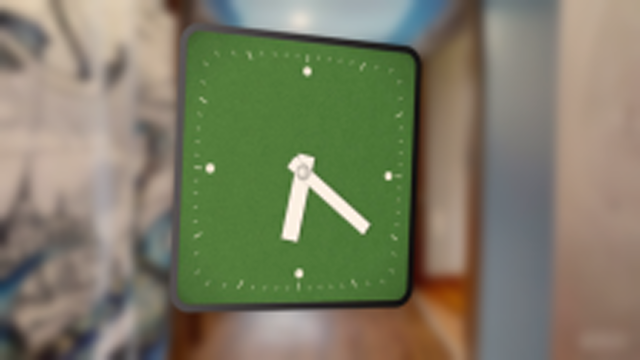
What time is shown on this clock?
6:21
